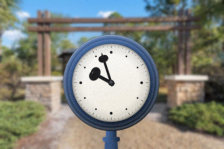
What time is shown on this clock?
9:57
